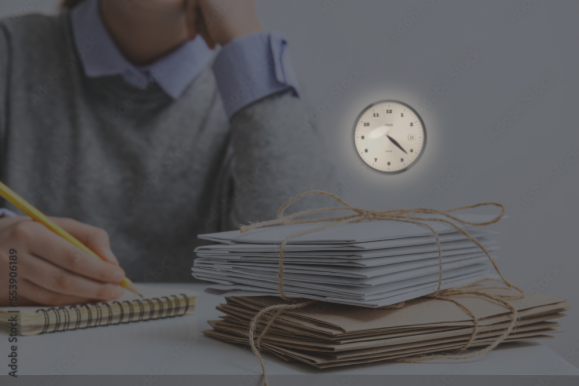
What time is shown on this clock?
4:22
